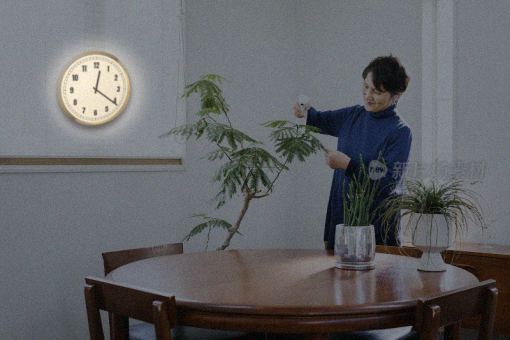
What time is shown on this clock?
12:21
